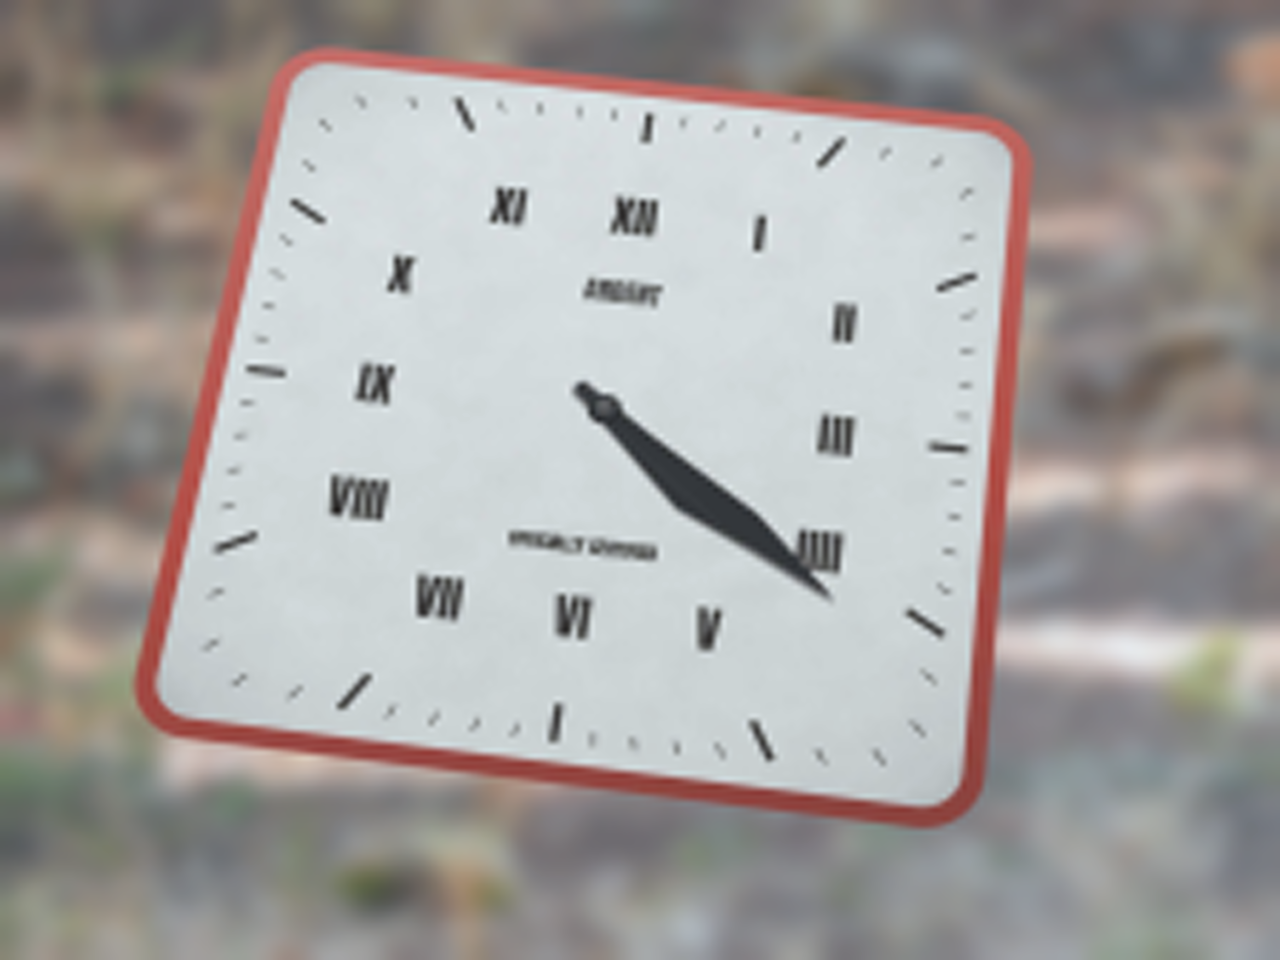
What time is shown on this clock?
4:21
